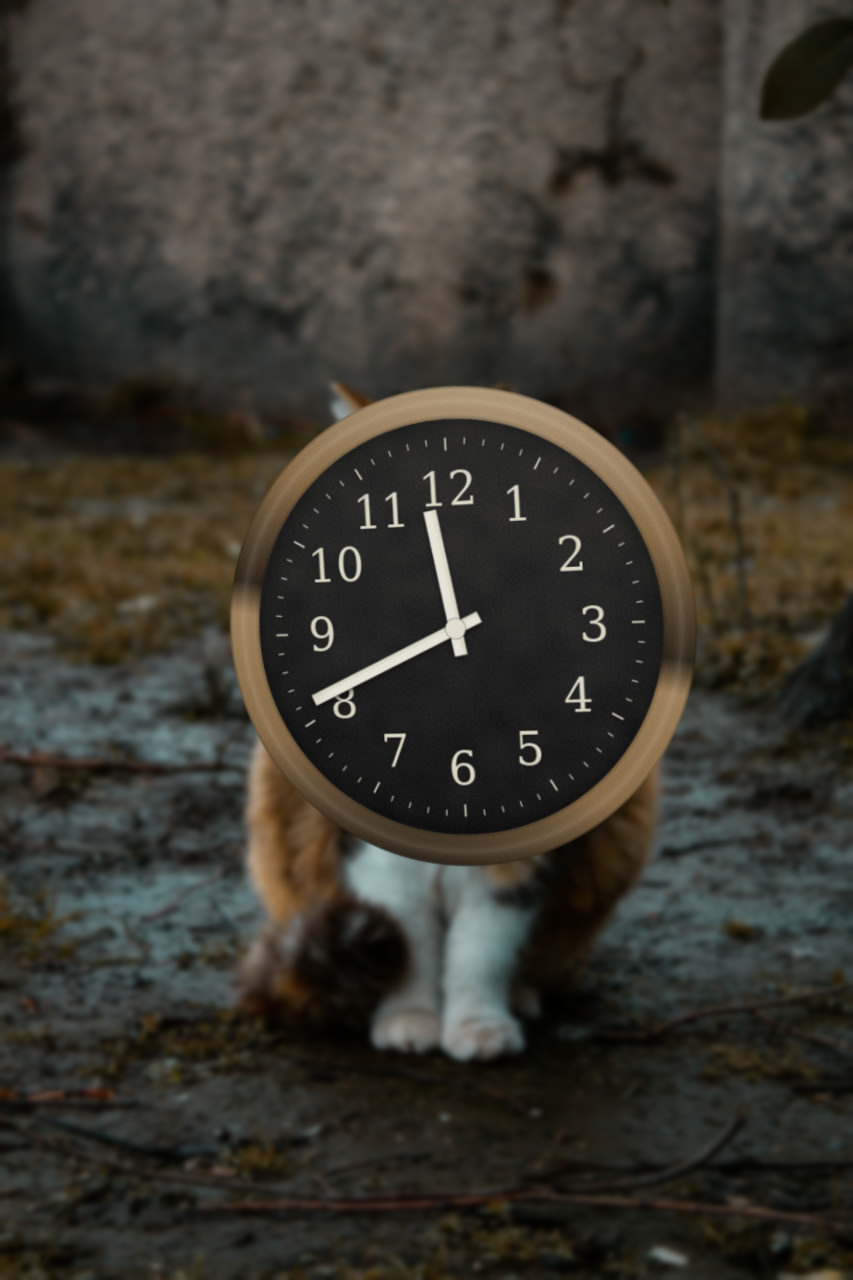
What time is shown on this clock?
11:41
